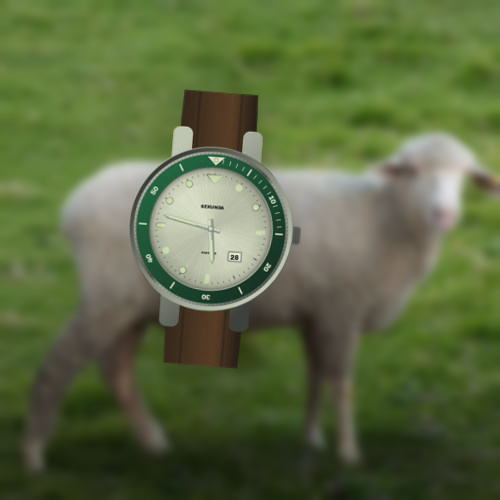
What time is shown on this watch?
5:47
